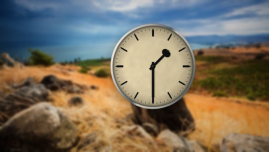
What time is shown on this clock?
1:30
